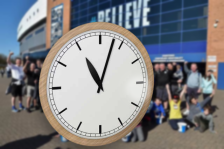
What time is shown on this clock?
11:03
